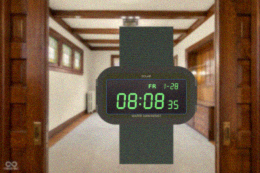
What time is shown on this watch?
8:08:35
